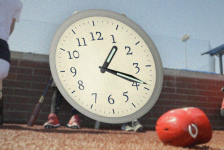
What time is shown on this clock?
1:19
